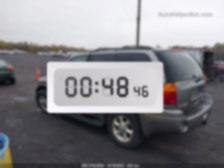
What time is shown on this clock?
0:48:46
